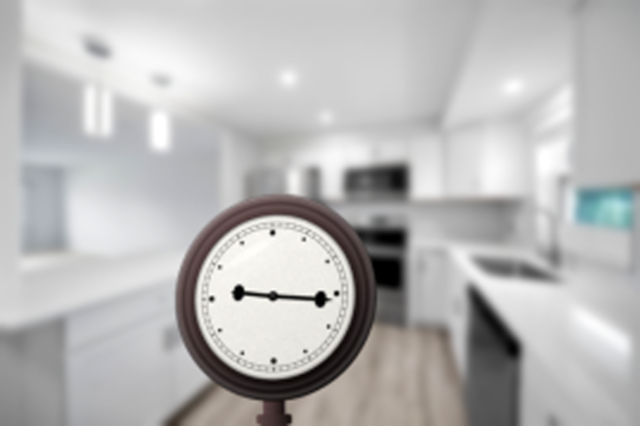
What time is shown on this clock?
9:16
